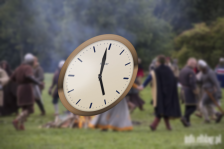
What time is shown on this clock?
4:59
